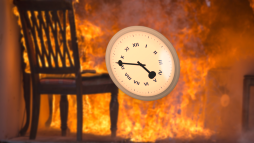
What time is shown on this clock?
4:47
